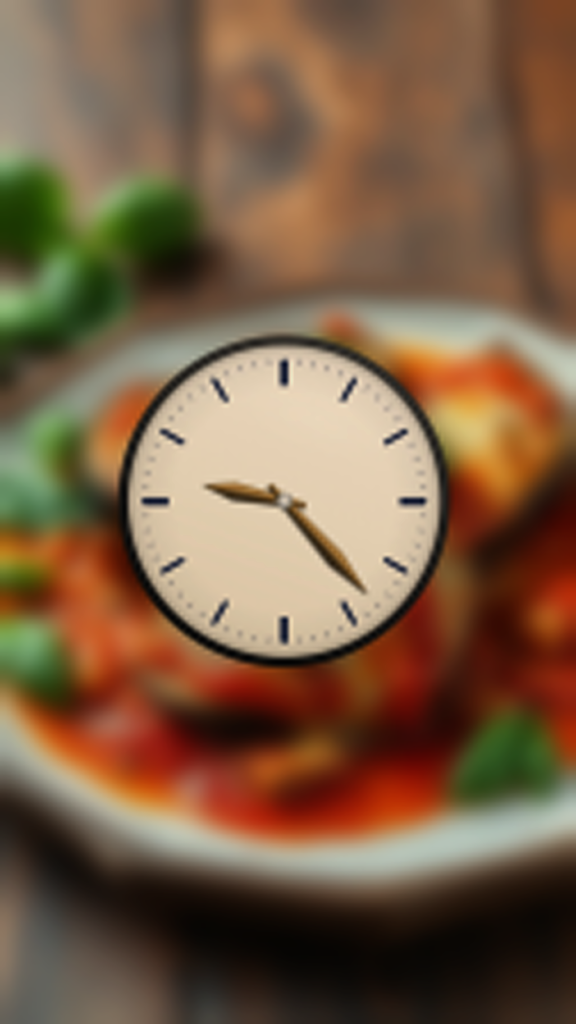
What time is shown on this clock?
9:23
